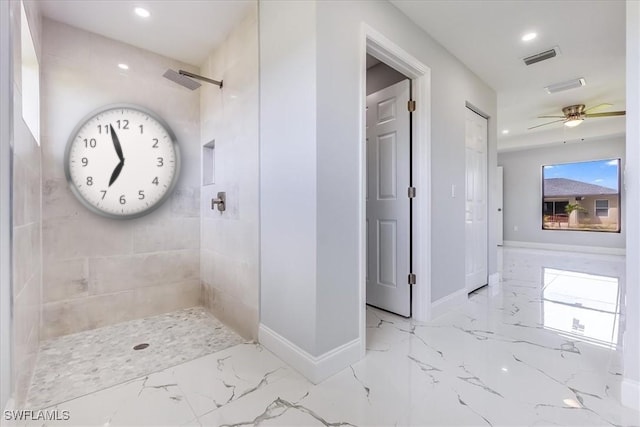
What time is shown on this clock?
6:57
